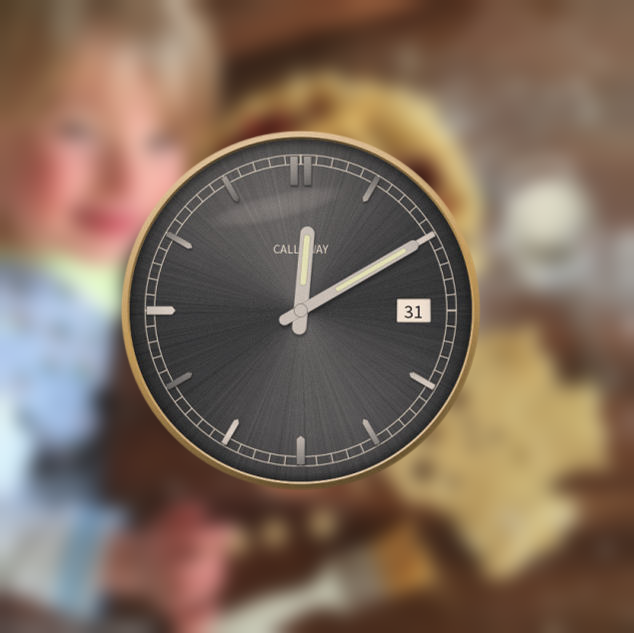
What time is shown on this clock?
12:10
